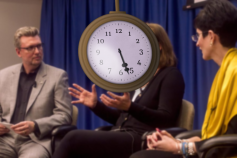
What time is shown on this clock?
5:27
